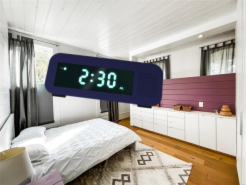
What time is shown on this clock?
2:30
